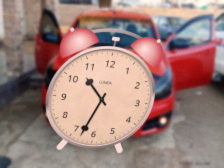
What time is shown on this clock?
10:33
